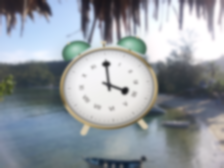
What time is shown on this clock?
4:00
